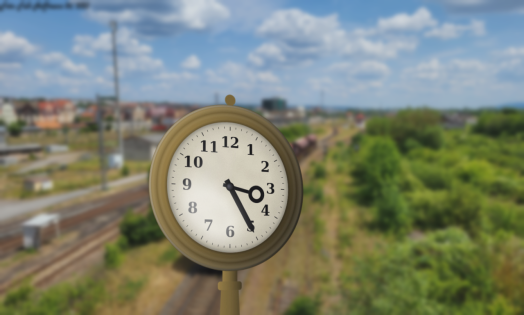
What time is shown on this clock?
3:25
